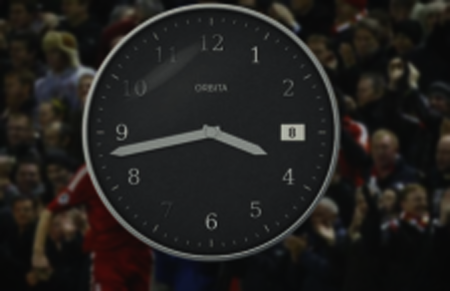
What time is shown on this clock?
3:43
